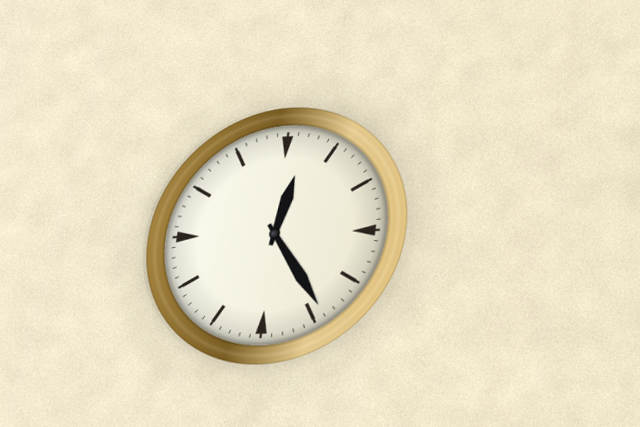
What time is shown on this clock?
12:24
